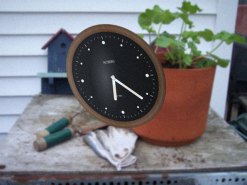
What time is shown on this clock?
6:22
